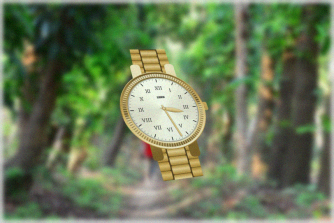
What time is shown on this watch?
3:27
